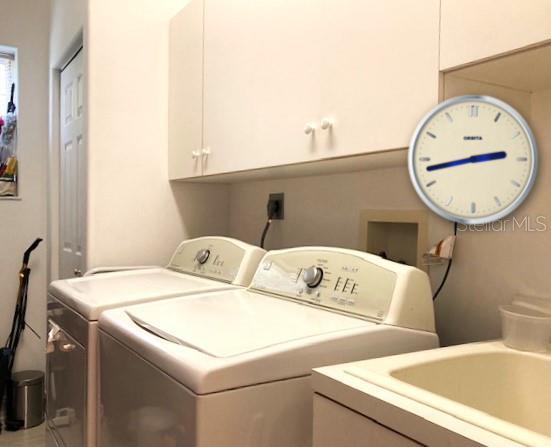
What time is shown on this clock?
2:43
